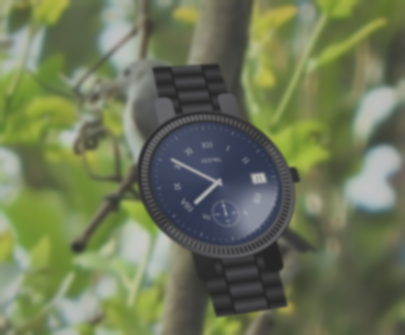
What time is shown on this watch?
7:51
